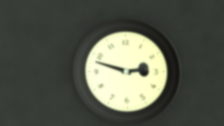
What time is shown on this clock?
2:48
